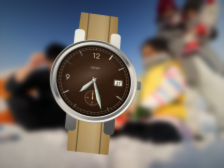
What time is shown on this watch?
7:27
